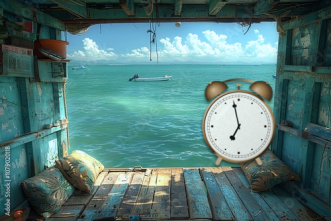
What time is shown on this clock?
6:58
